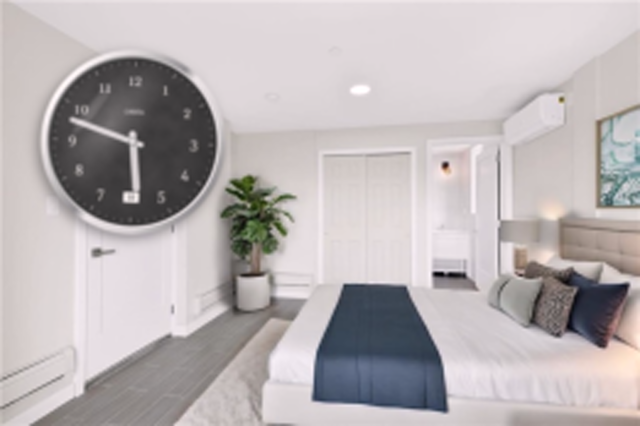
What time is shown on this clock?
5:48
